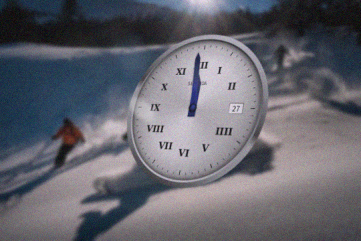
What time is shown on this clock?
11:59
